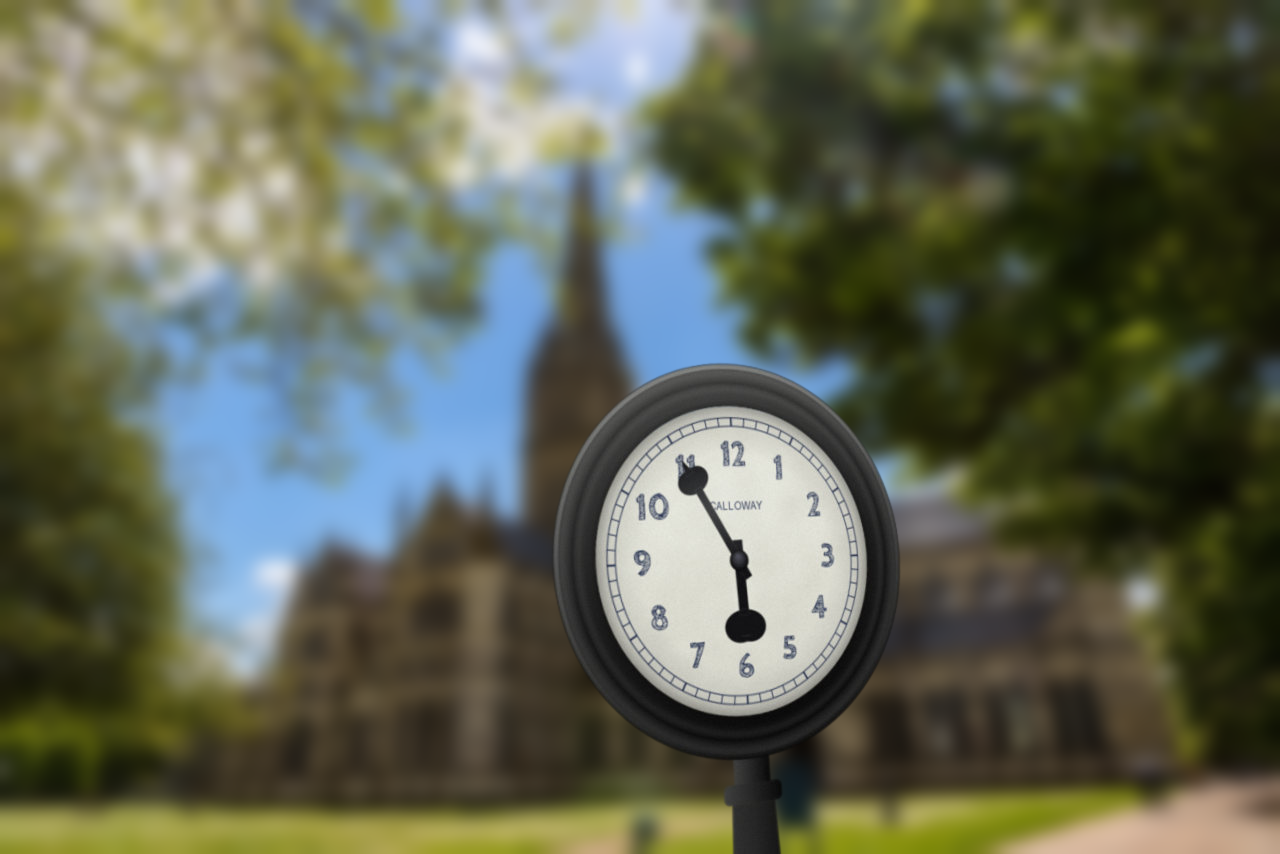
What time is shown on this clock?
5:55
